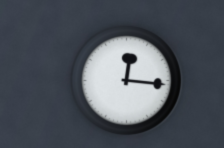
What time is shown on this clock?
12:16
